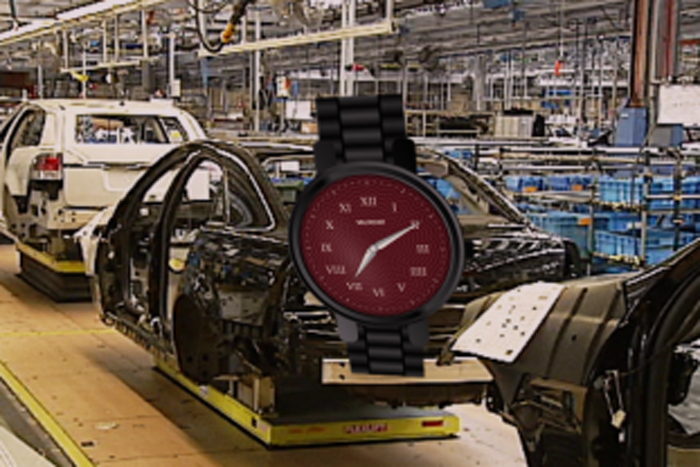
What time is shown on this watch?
7:10
